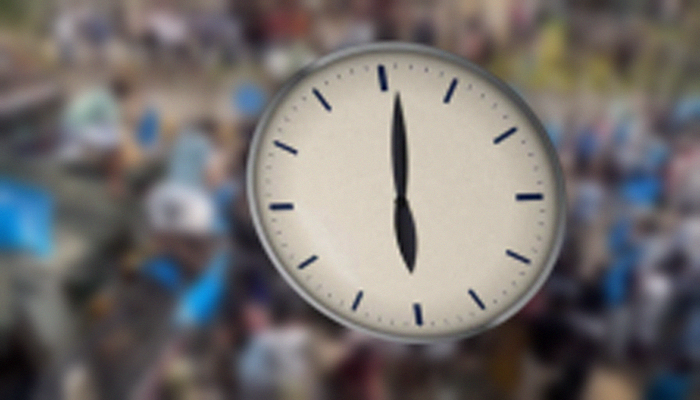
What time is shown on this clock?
6:01
